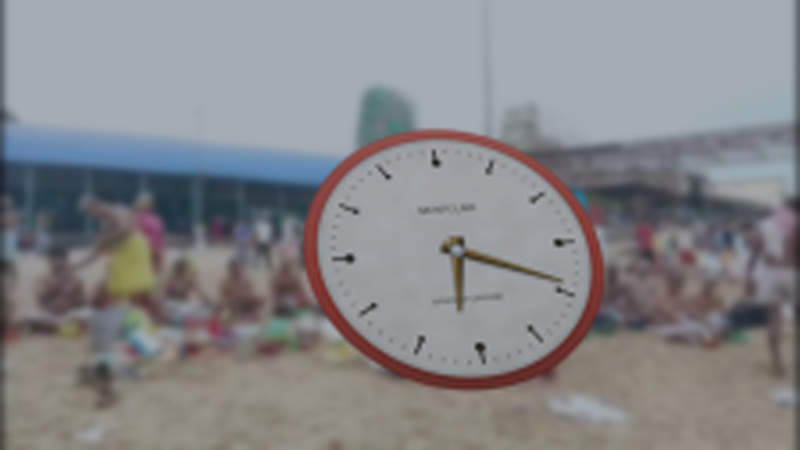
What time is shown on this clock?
6:19
